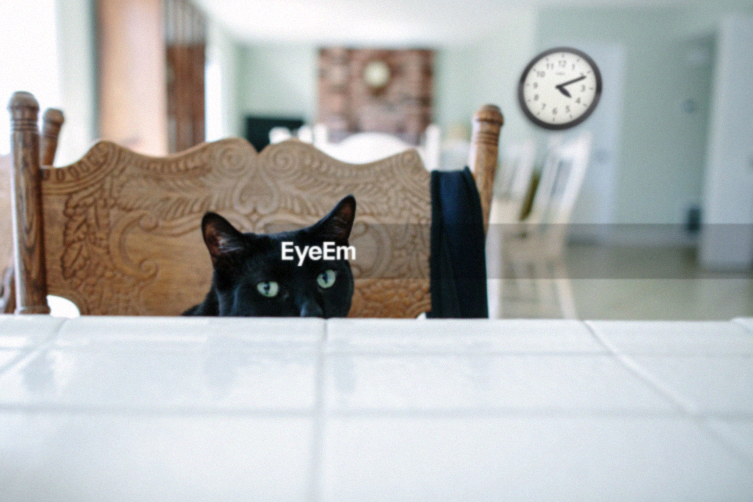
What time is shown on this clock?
4:11
